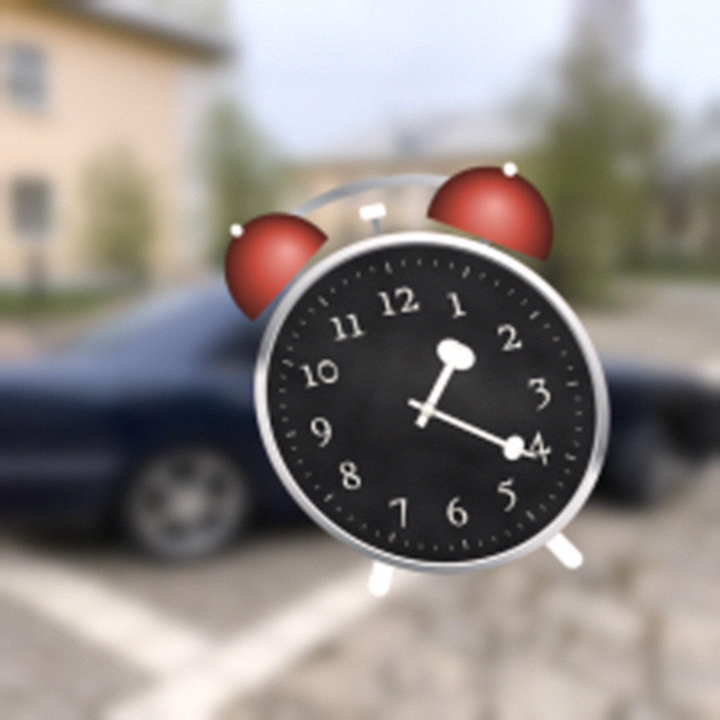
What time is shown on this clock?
1:21
